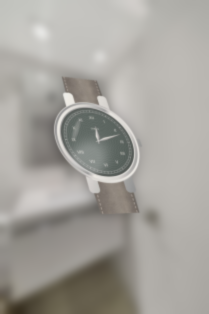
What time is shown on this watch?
12:12
